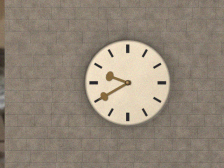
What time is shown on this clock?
9:40
